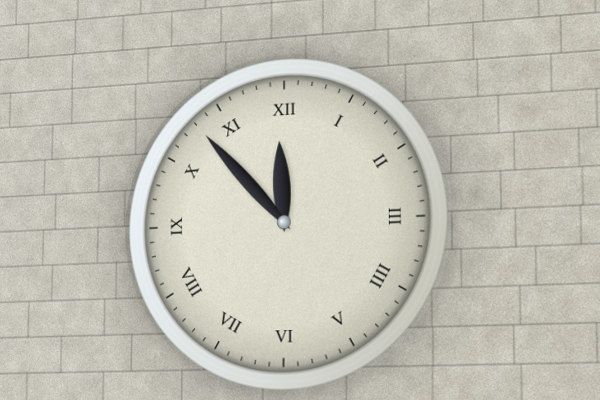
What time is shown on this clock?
11:53
